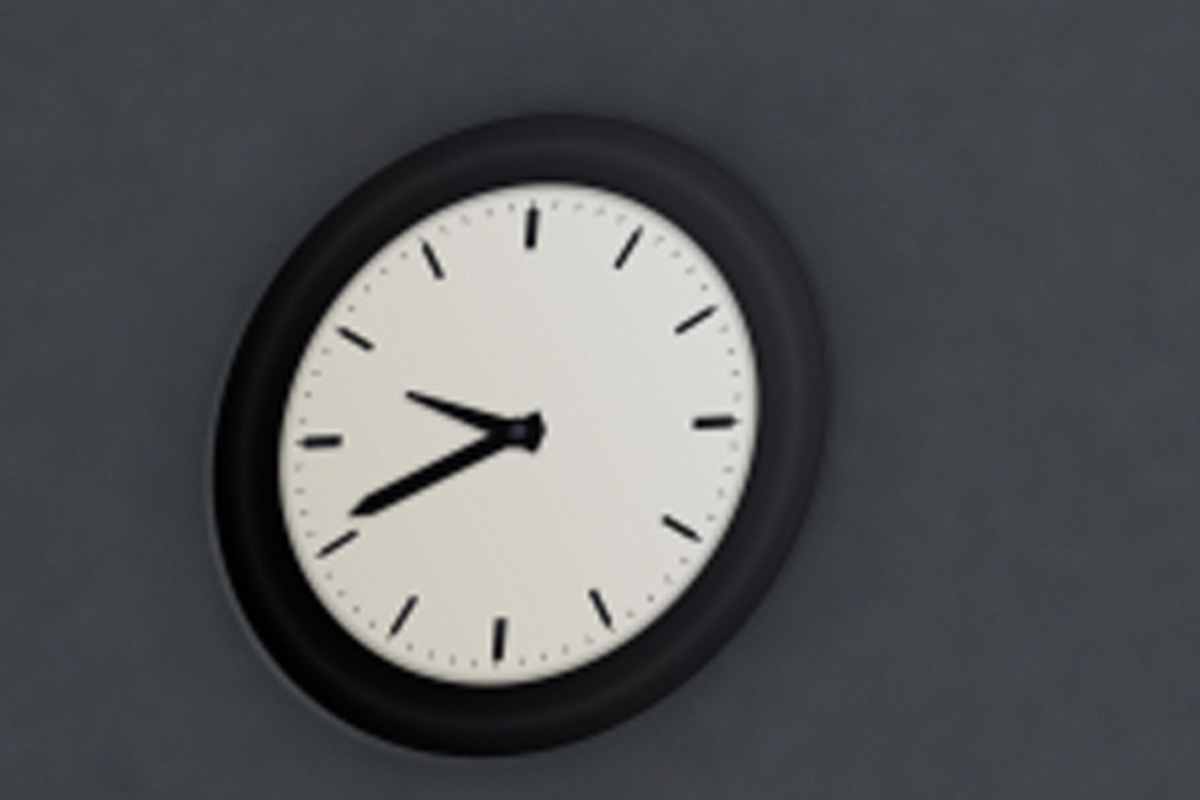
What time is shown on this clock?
9:41
